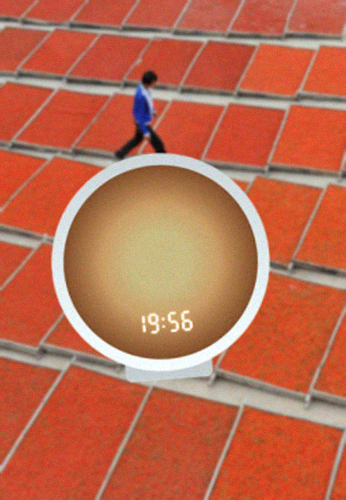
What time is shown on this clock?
19:56
